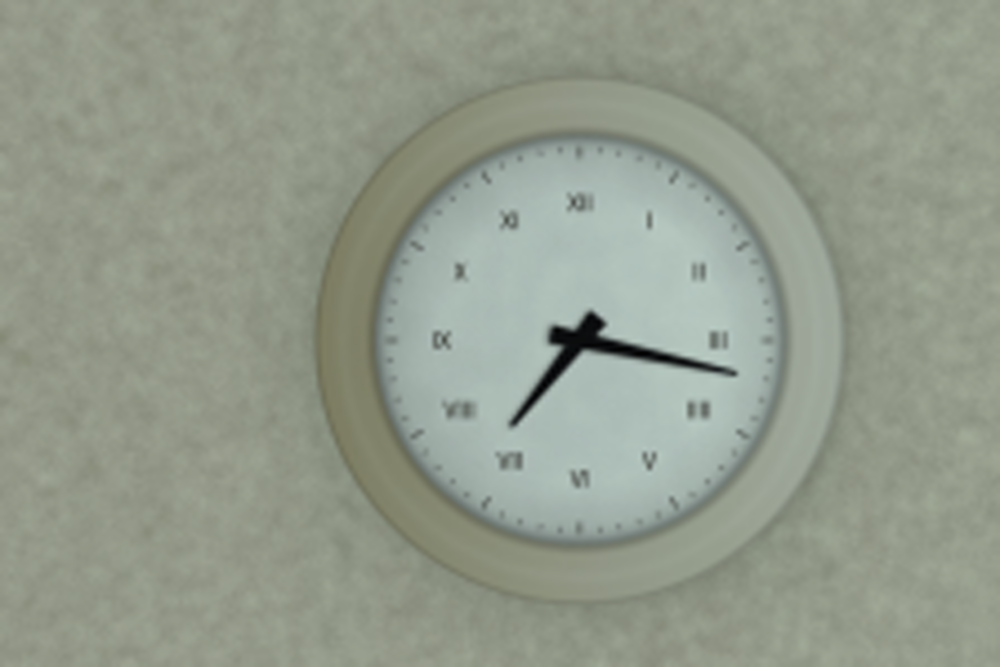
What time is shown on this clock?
7:17
